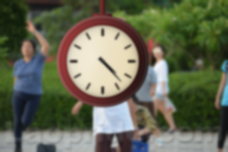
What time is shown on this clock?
4:23
